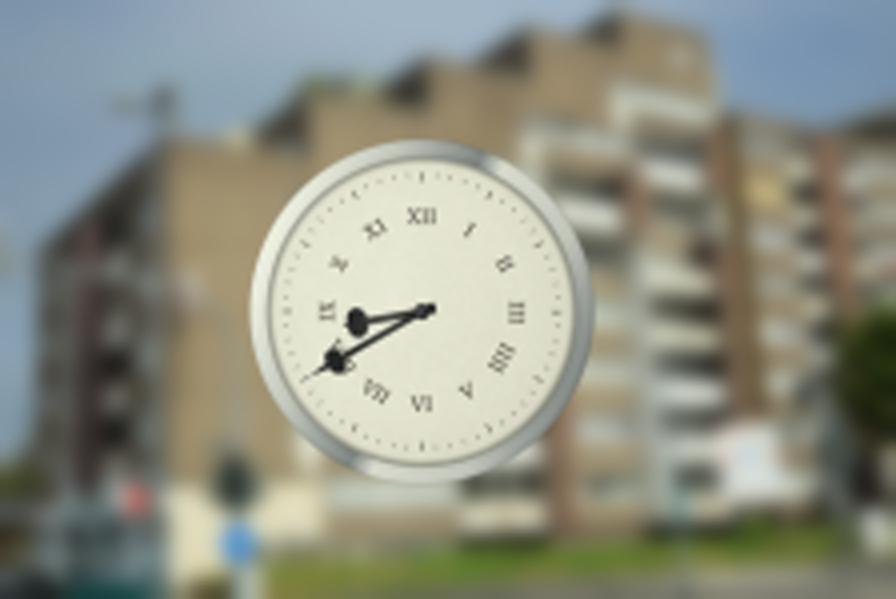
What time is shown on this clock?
8:40
